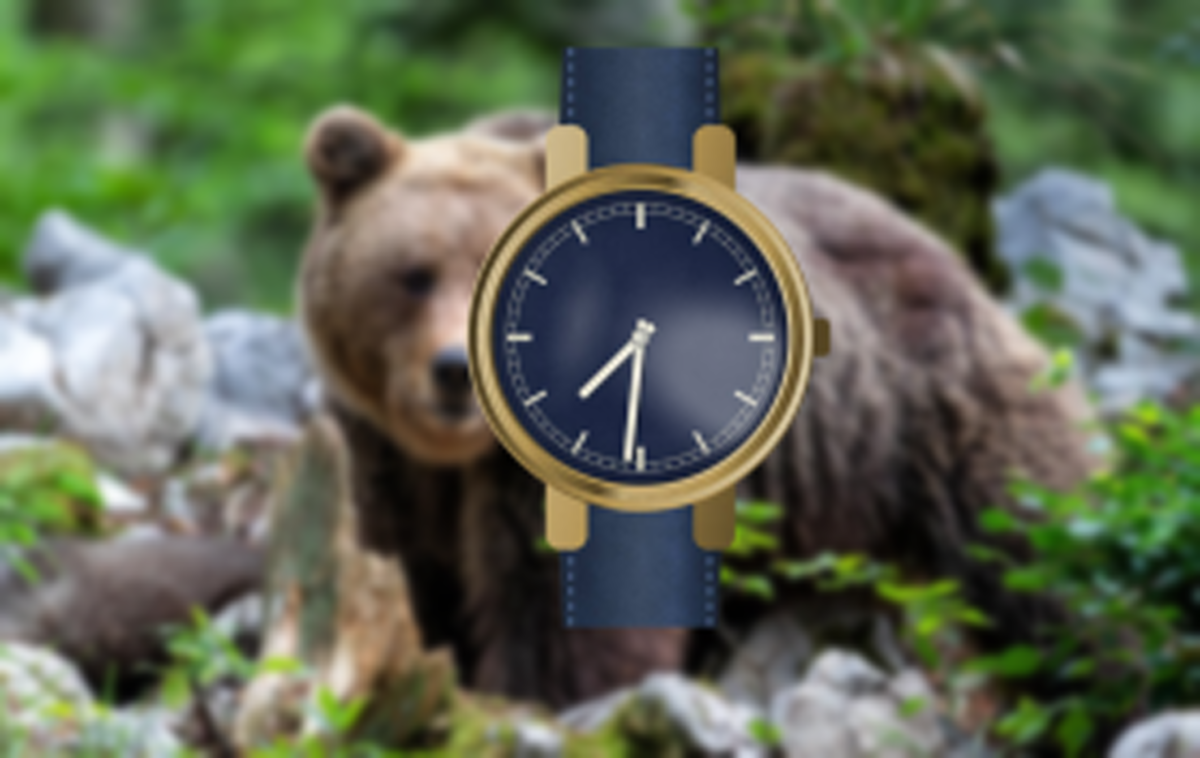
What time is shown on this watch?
7:31
